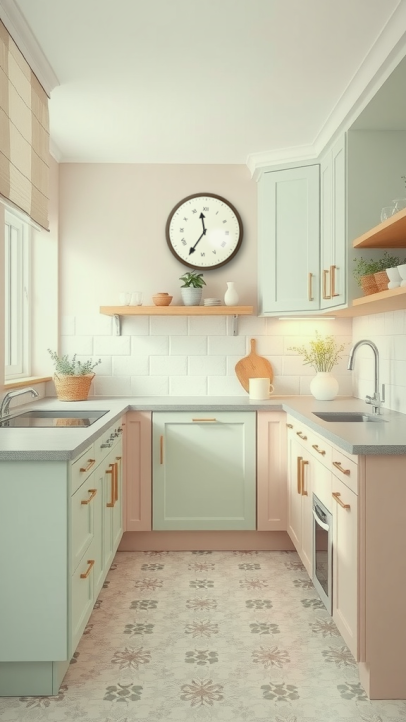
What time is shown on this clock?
11:35
